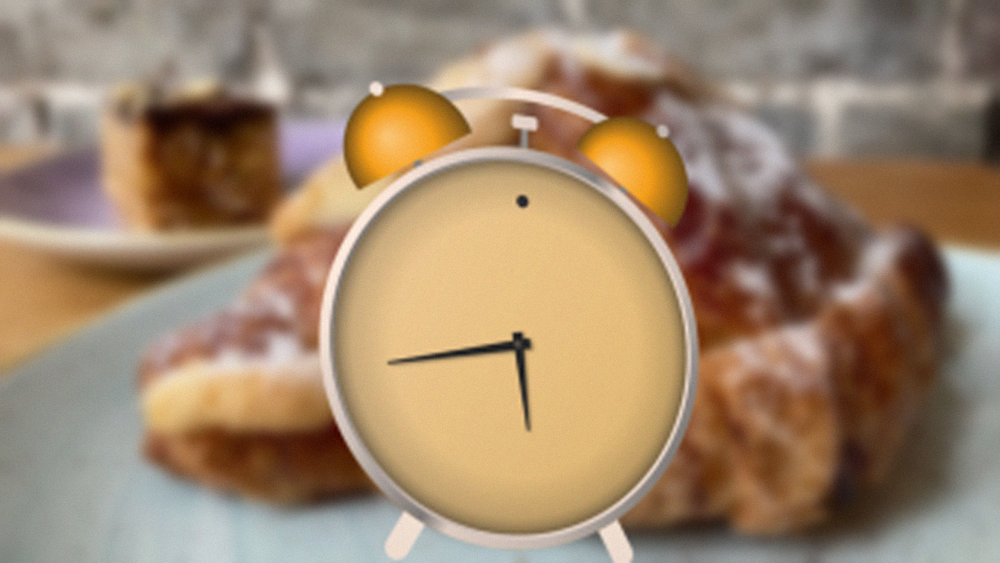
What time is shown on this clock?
5:43
